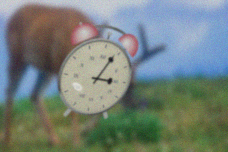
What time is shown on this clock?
3:04
